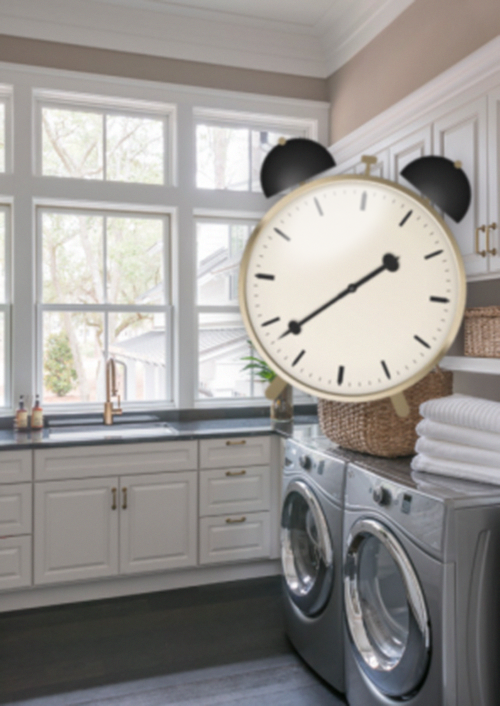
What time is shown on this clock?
1:38
